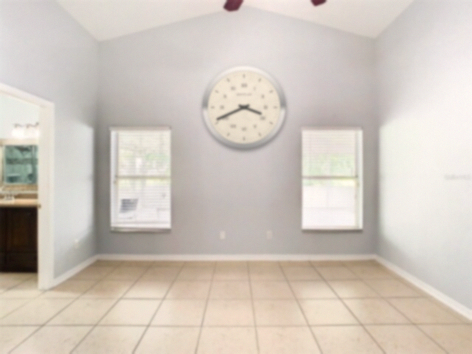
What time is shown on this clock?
3:41
